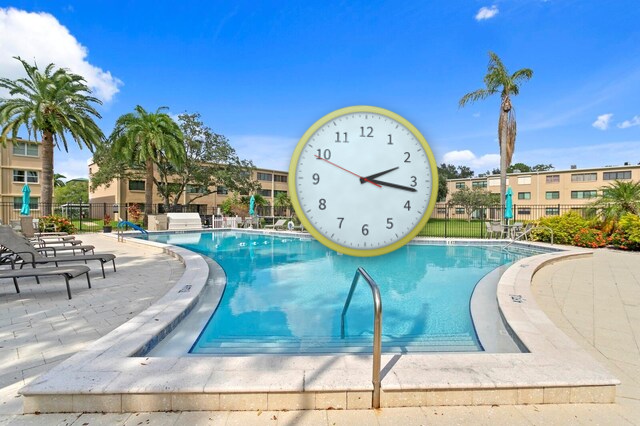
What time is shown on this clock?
2:16:49
